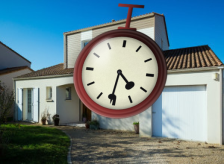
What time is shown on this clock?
4:31
